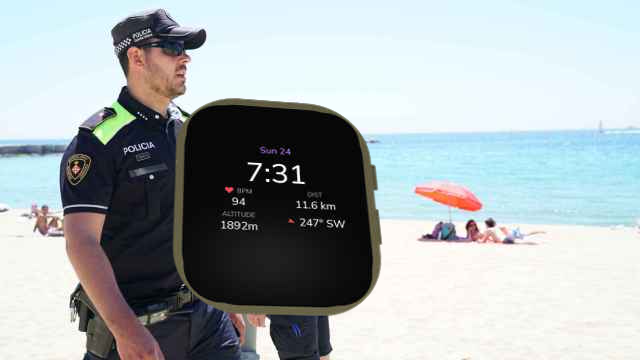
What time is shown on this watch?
7:31
